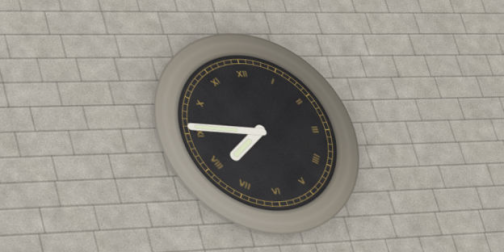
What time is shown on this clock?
7:46
